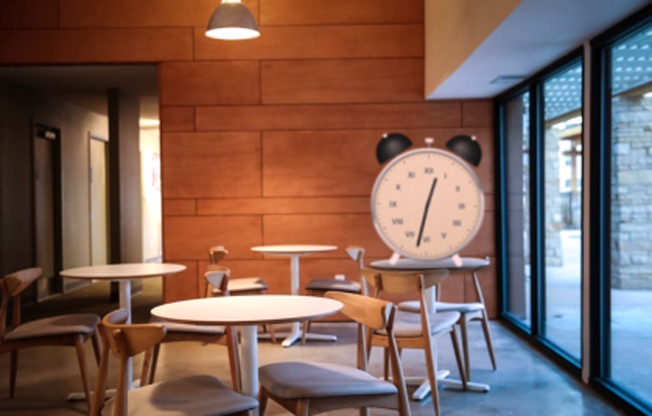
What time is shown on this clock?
12:32
